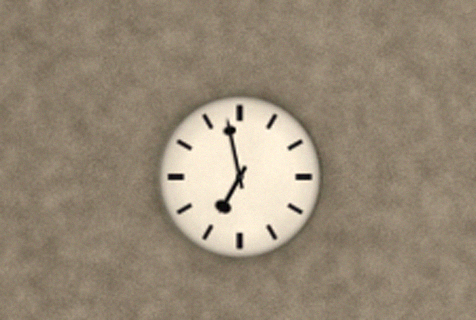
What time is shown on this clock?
6:58
